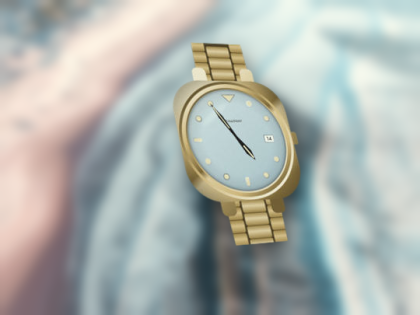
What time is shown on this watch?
4:55
